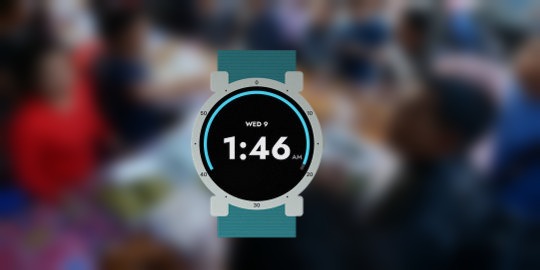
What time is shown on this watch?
1:46
